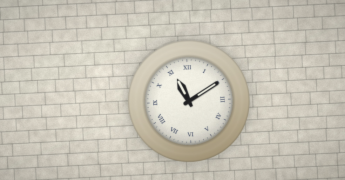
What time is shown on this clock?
11:10
